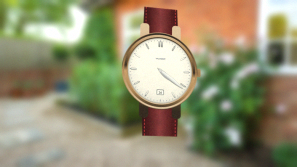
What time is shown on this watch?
4:21
